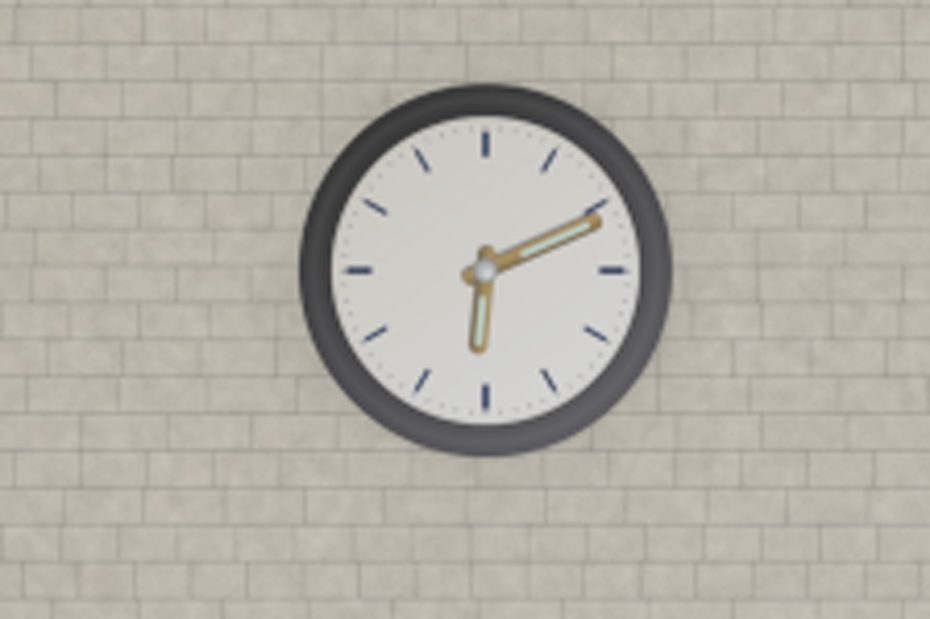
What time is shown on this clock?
6:11
